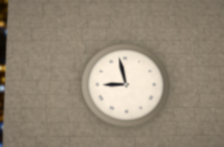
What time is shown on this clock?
8:58
